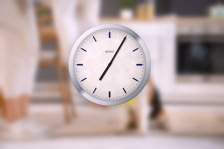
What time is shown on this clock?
7:05
